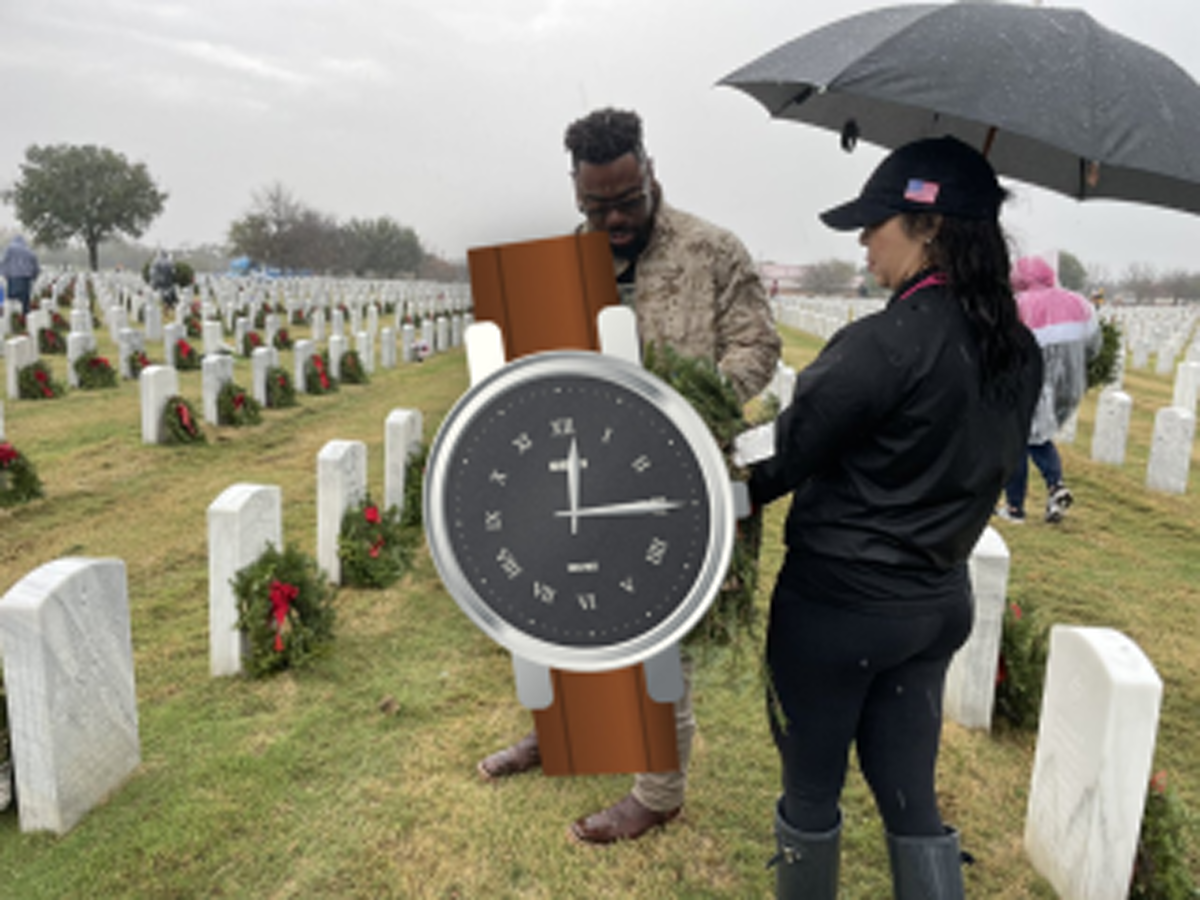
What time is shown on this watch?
12:15
